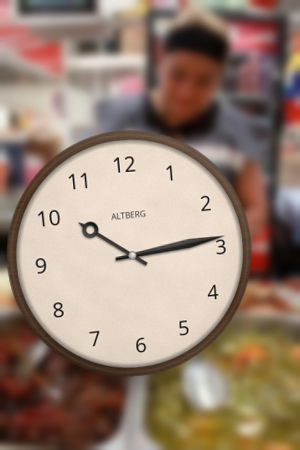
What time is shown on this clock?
10:14
